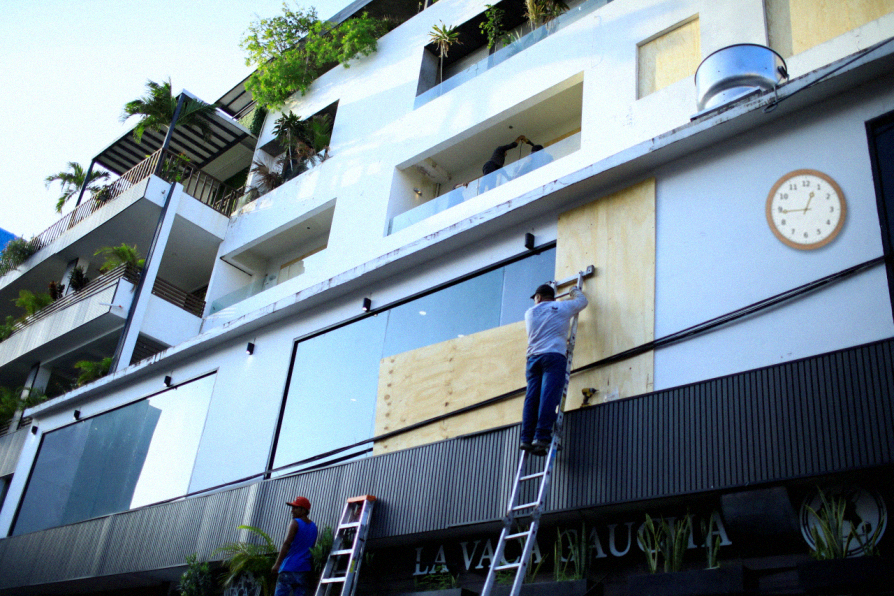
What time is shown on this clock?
12:44
